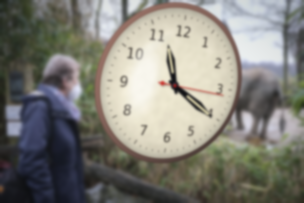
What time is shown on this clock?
11:20:16
